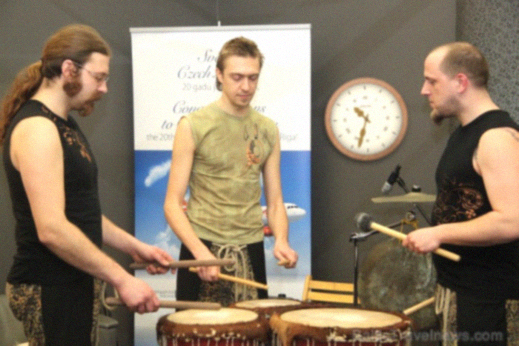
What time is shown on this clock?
10:33
